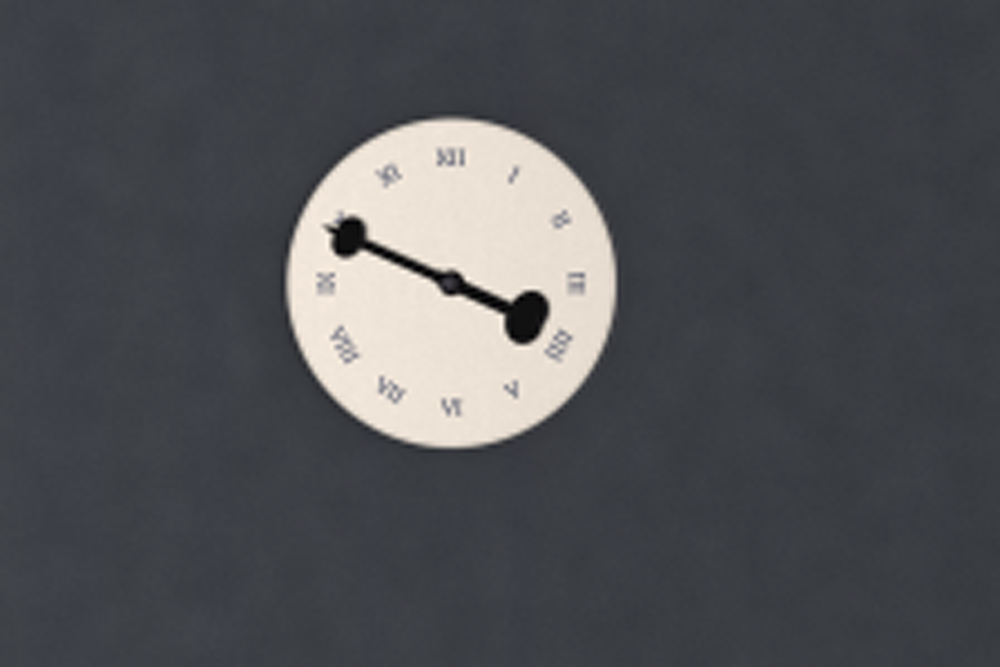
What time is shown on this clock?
3:49
